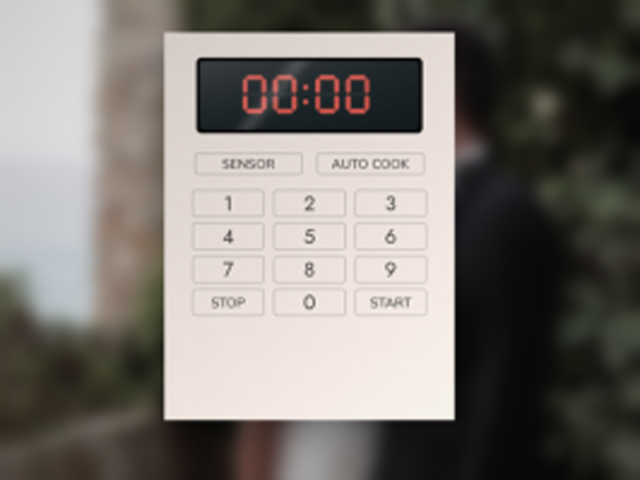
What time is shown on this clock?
0:00
